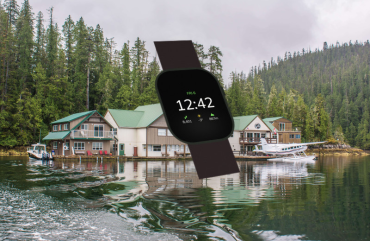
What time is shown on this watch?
12:42
